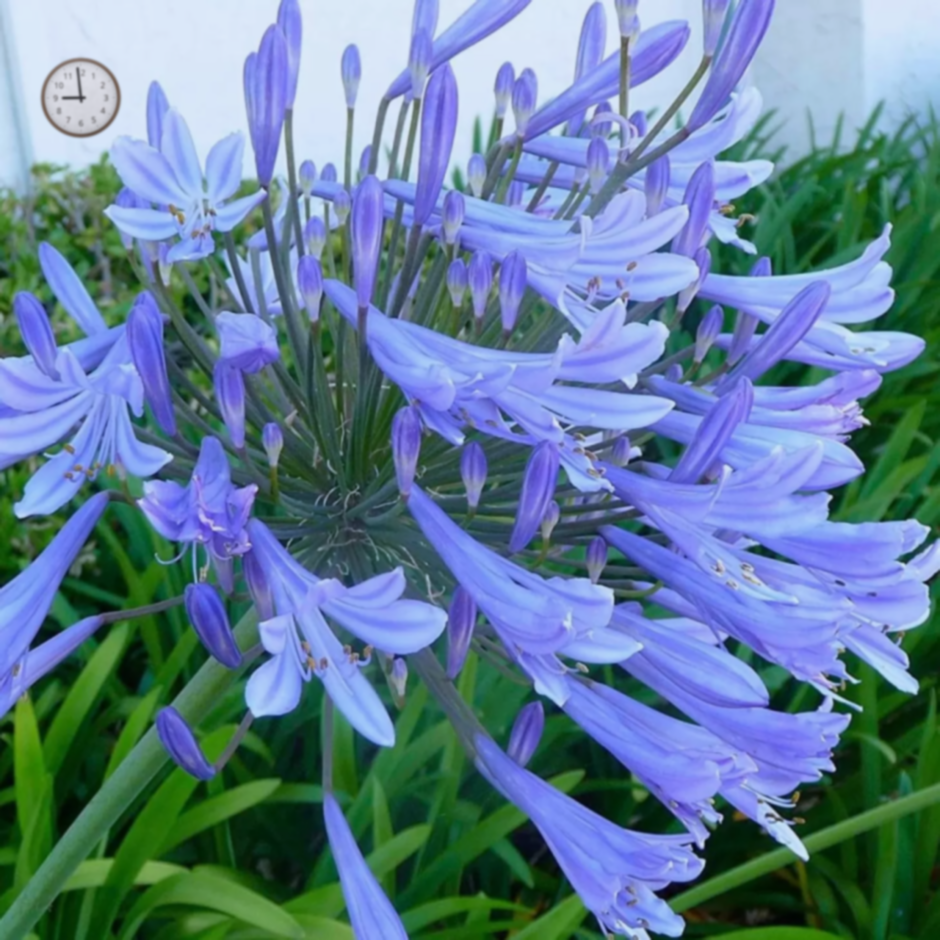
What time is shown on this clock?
8:59
